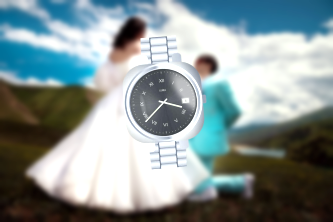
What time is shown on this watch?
3:38
